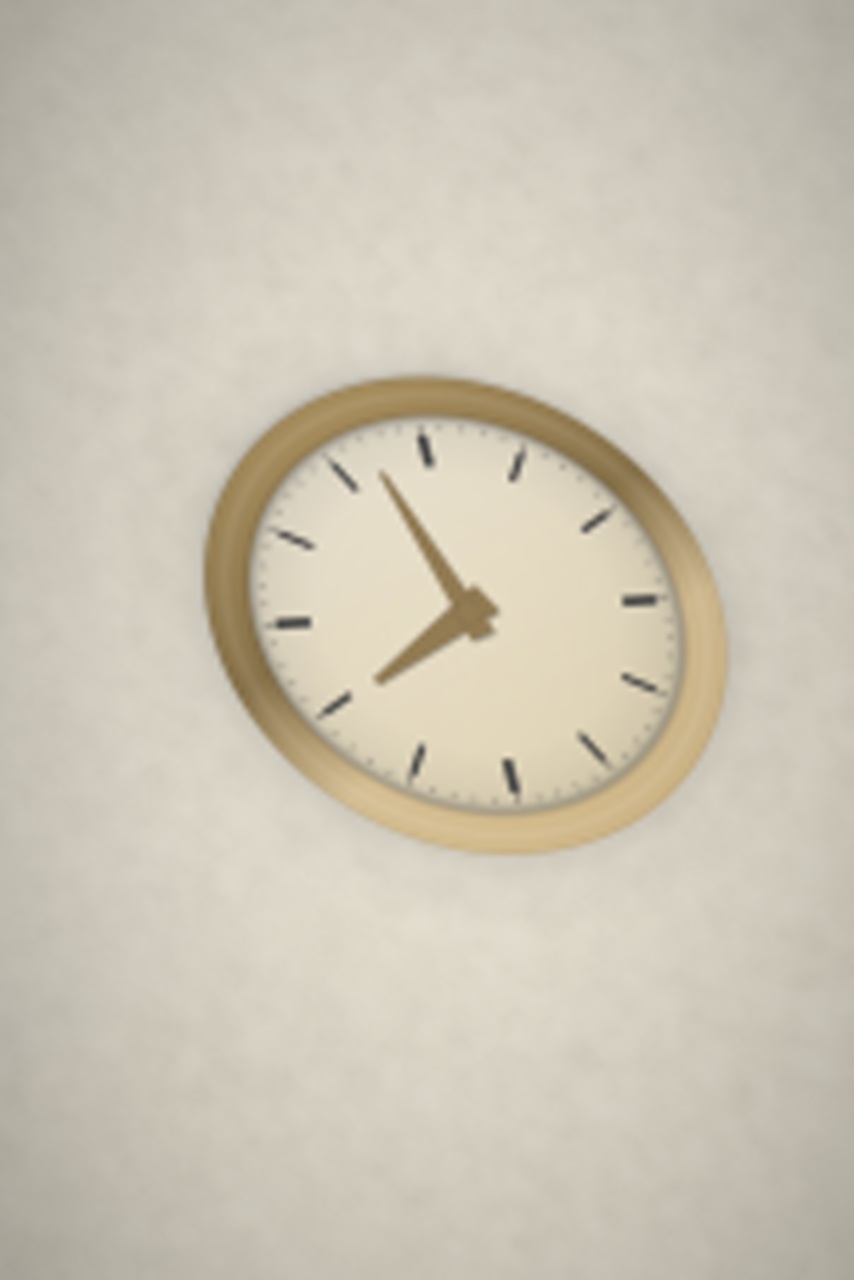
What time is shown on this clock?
7:57
